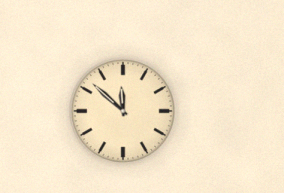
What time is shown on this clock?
11:52
